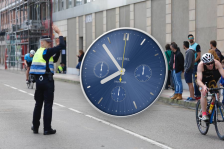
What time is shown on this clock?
7:53
